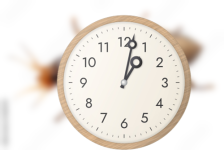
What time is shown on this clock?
1:02
